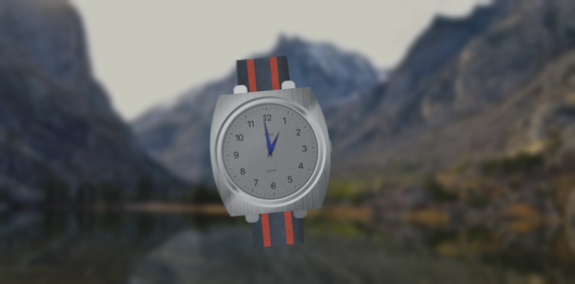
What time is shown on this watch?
12:59
